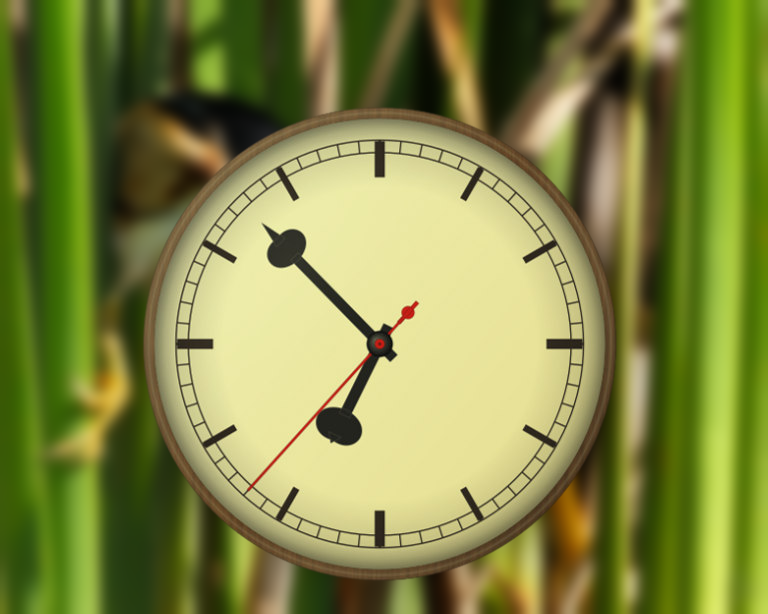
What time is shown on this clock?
6:52:37
